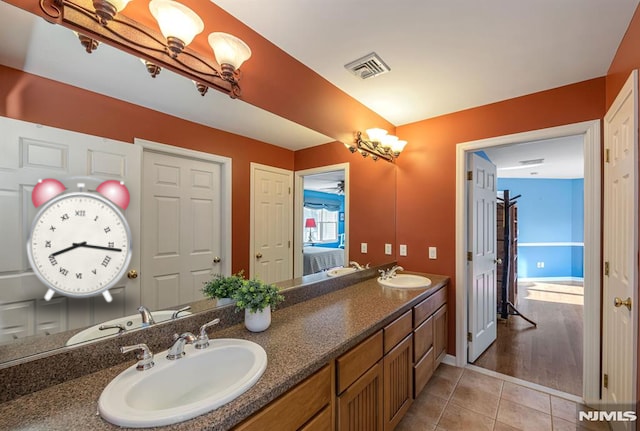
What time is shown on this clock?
8:16
